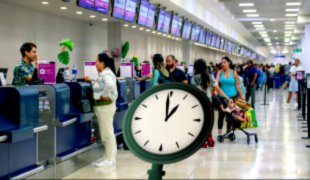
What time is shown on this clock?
12:59
